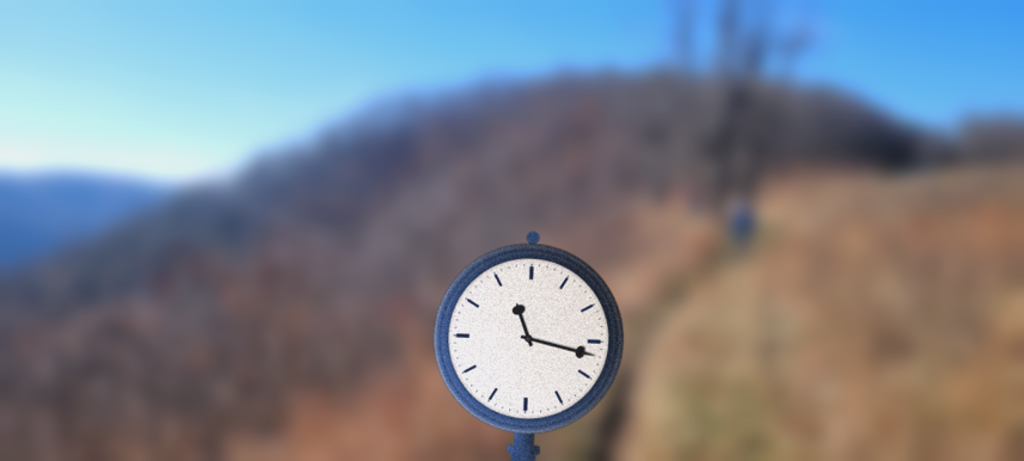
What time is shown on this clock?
11:17
